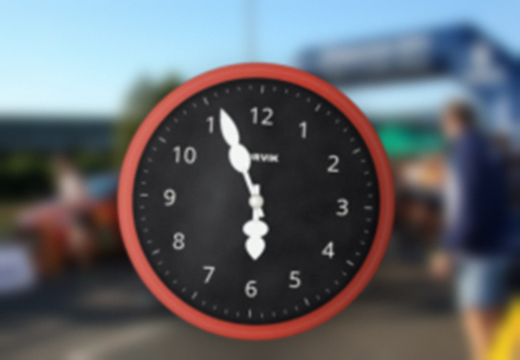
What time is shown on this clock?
5:56
